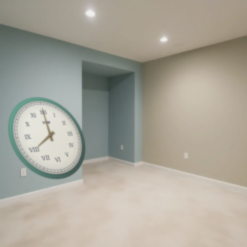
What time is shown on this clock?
8:00
